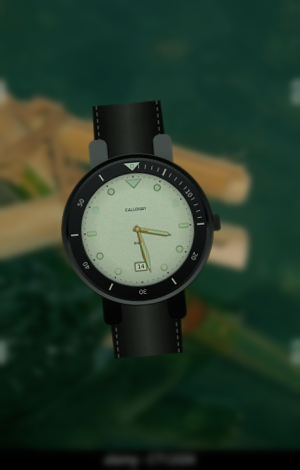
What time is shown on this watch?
3:28
